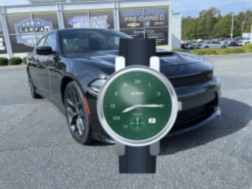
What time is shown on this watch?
8:15
